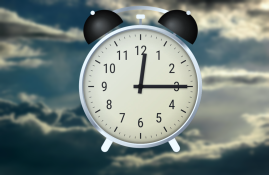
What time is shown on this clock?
12:15
